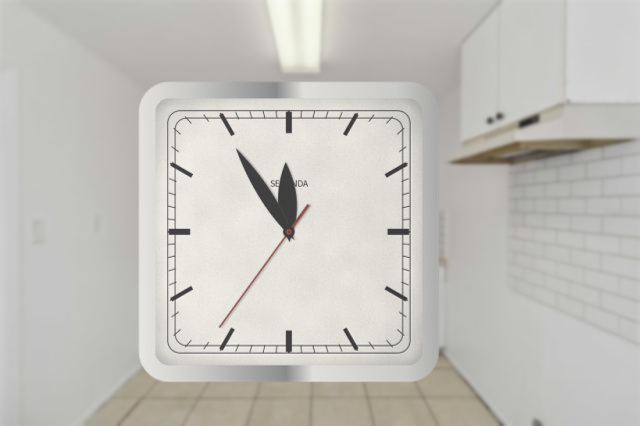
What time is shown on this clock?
11:54:36
